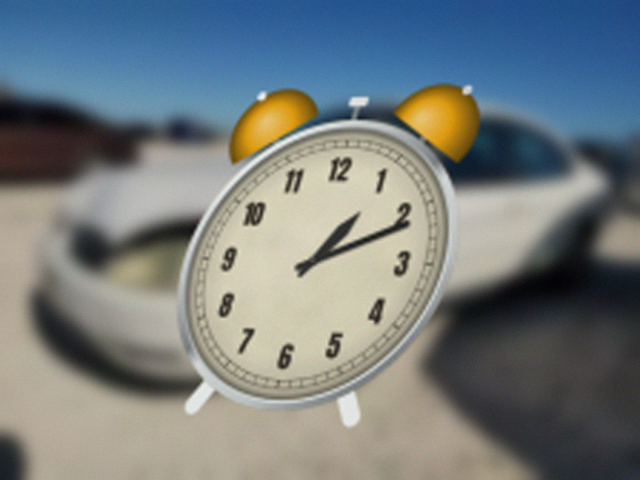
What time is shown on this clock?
1:11
